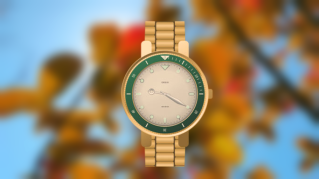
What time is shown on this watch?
9:20
